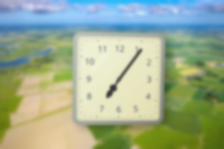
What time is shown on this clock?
7:06
